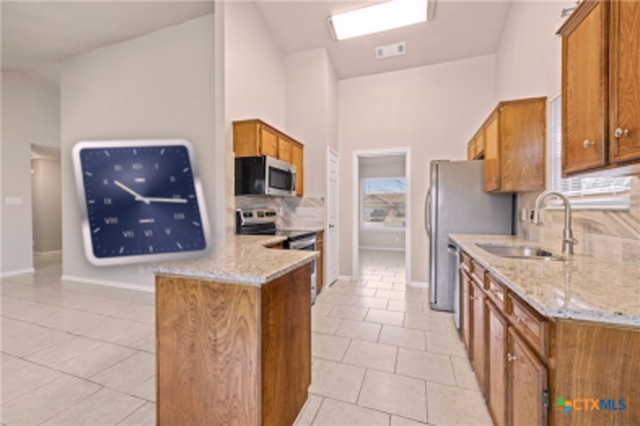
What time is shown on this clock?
10:16
